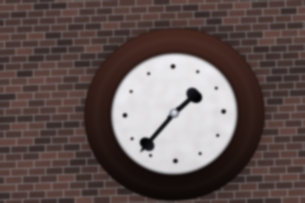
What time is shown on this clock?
1:37
